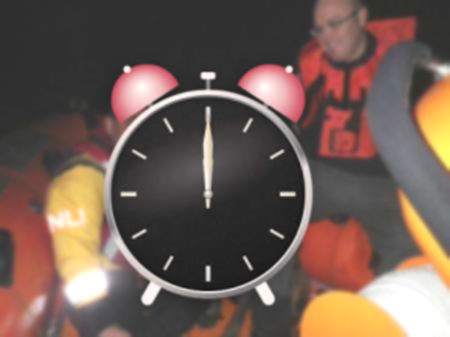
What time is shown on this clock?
12:00
